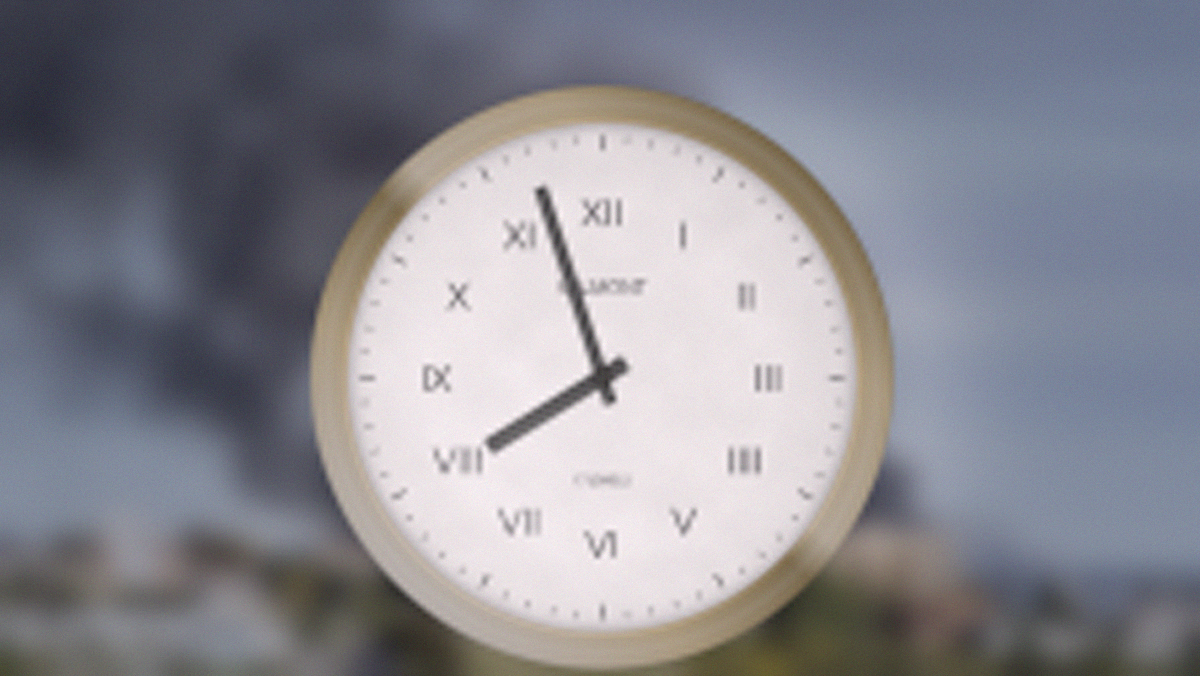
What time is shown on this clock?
7:57
